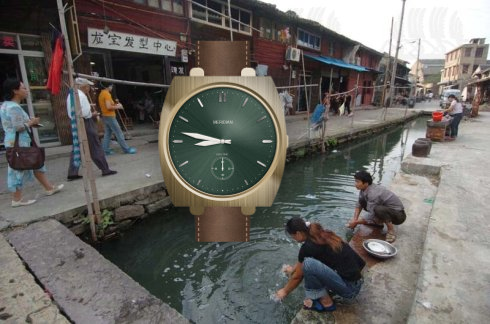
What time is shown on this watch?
8:47
